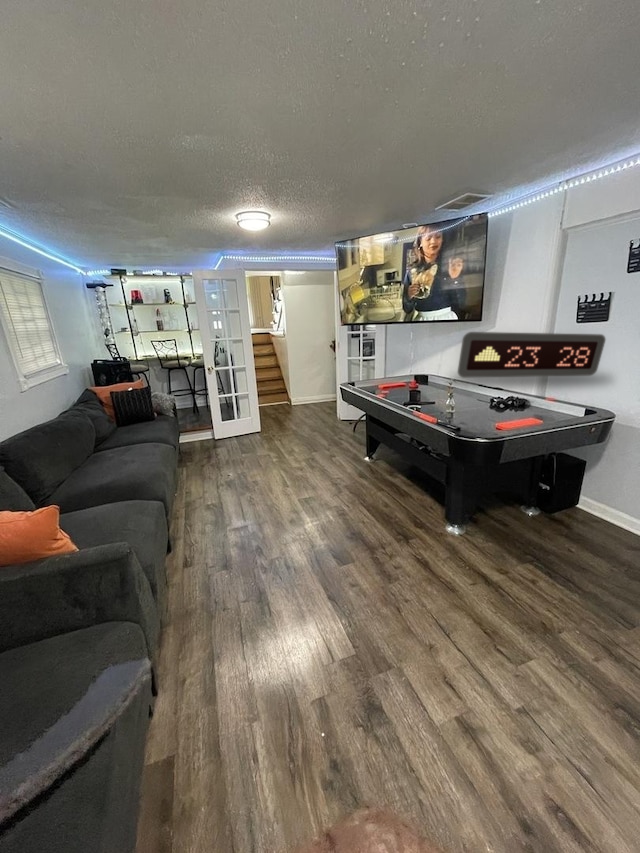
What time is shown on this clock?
23:28
